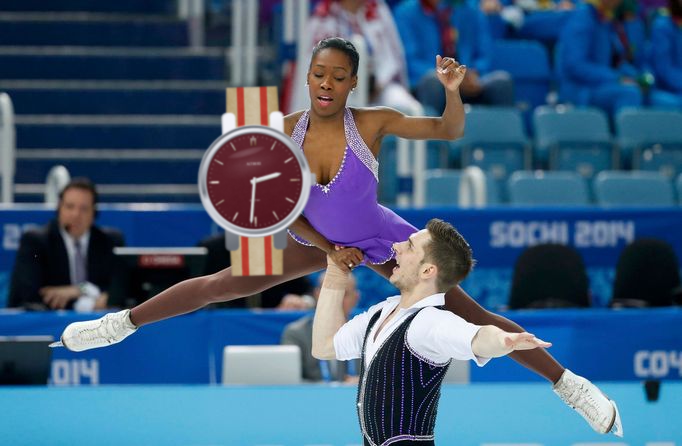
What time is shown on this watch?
2:31
